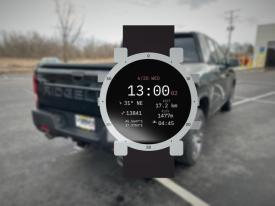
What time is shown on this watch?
13:00
